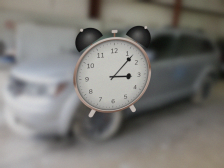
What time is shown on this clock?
3:07
